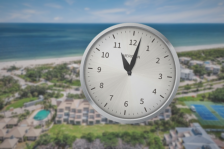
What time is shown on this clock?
11:02
